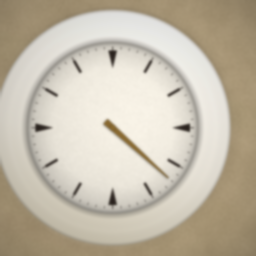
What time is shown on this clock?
4:22
